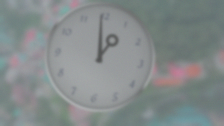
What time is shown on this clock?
12:59
